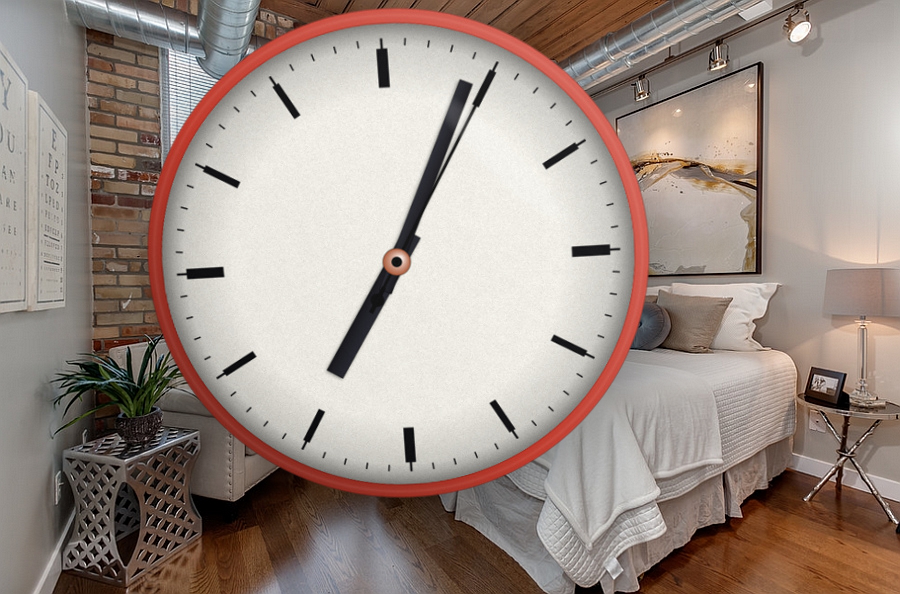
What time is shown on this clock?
7:04:05
